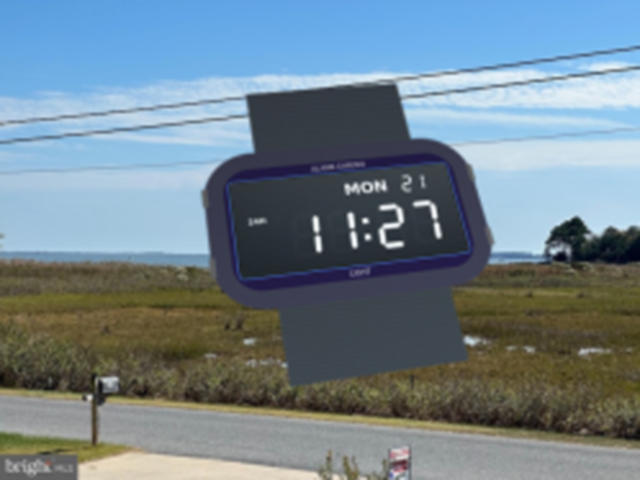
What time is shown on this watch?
11:27
